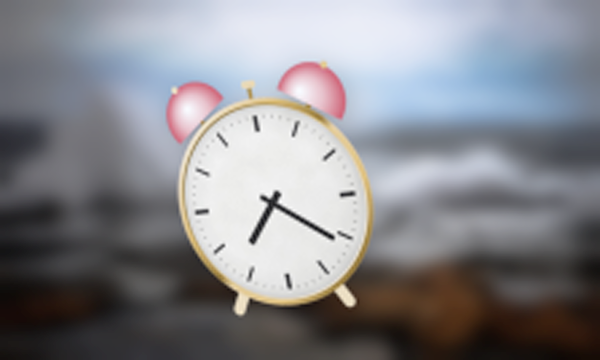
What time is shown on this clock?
7:21
